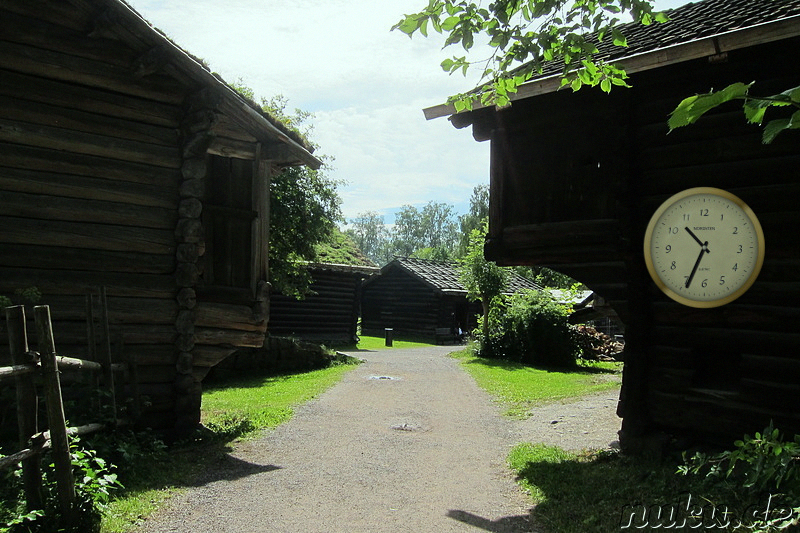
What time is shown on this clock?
10:34
